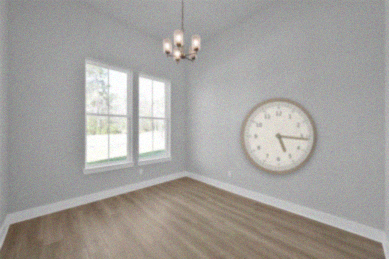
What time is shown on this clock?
5:16
